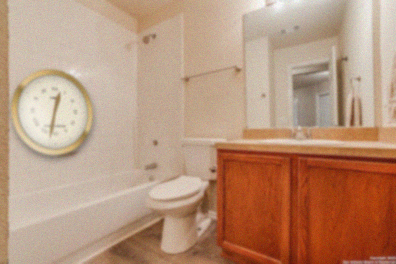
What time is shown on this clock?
12:32
